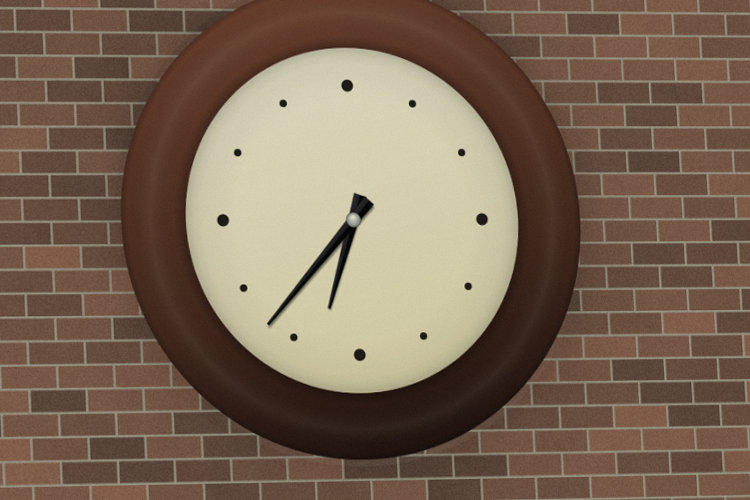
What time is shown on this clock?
6:37
